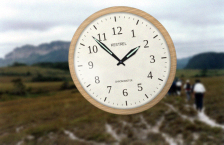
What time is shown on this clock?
1:53
